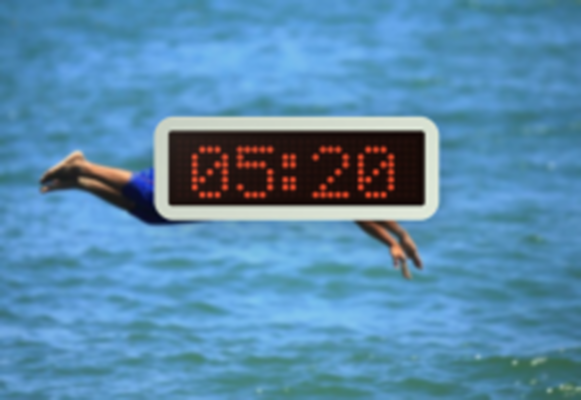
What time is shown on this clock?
5:20
